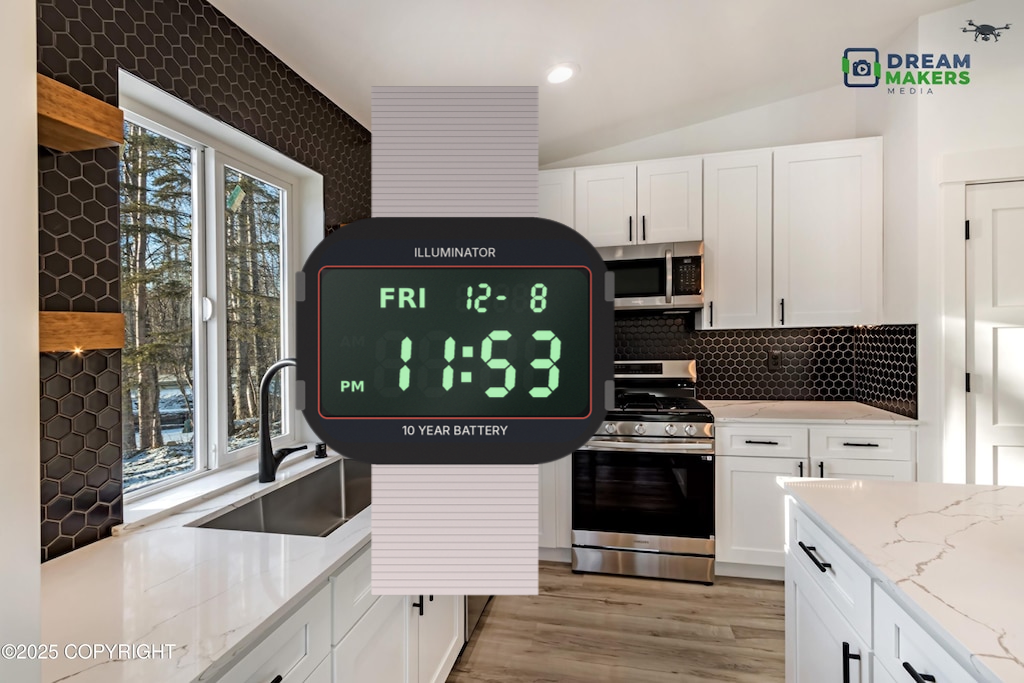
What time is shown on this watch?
11:53
